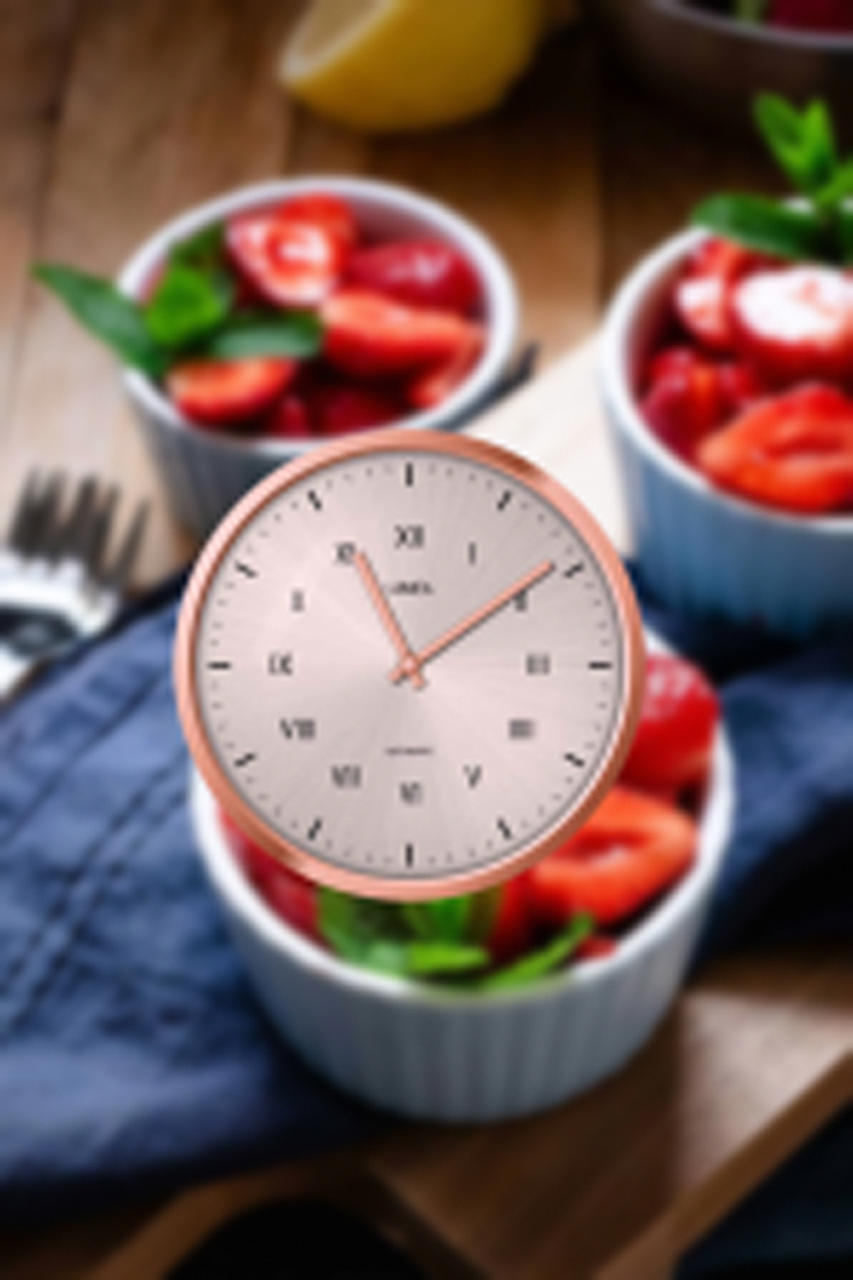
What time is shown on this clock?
11:09
